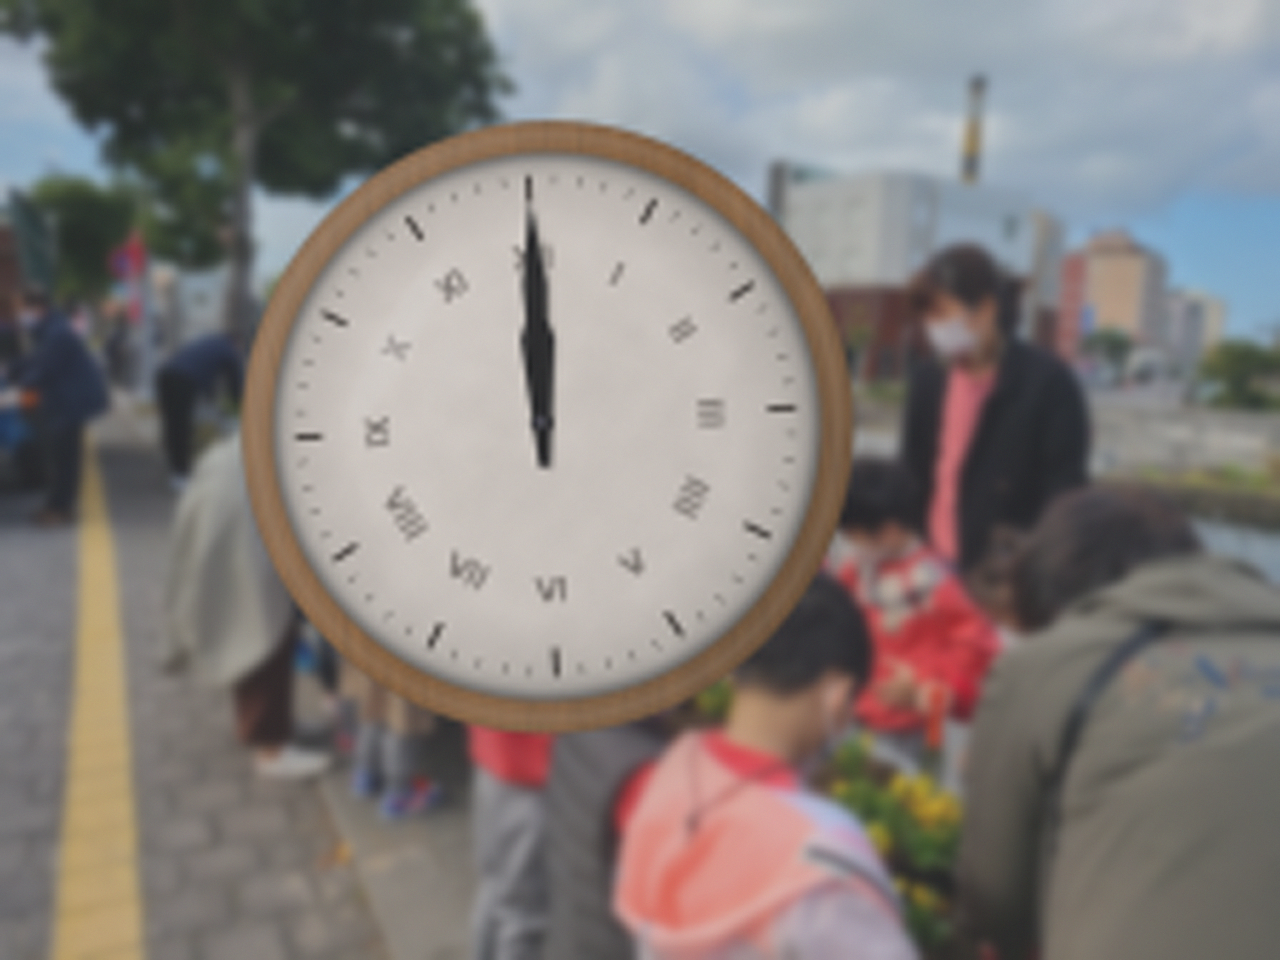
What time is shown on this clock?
12:00
